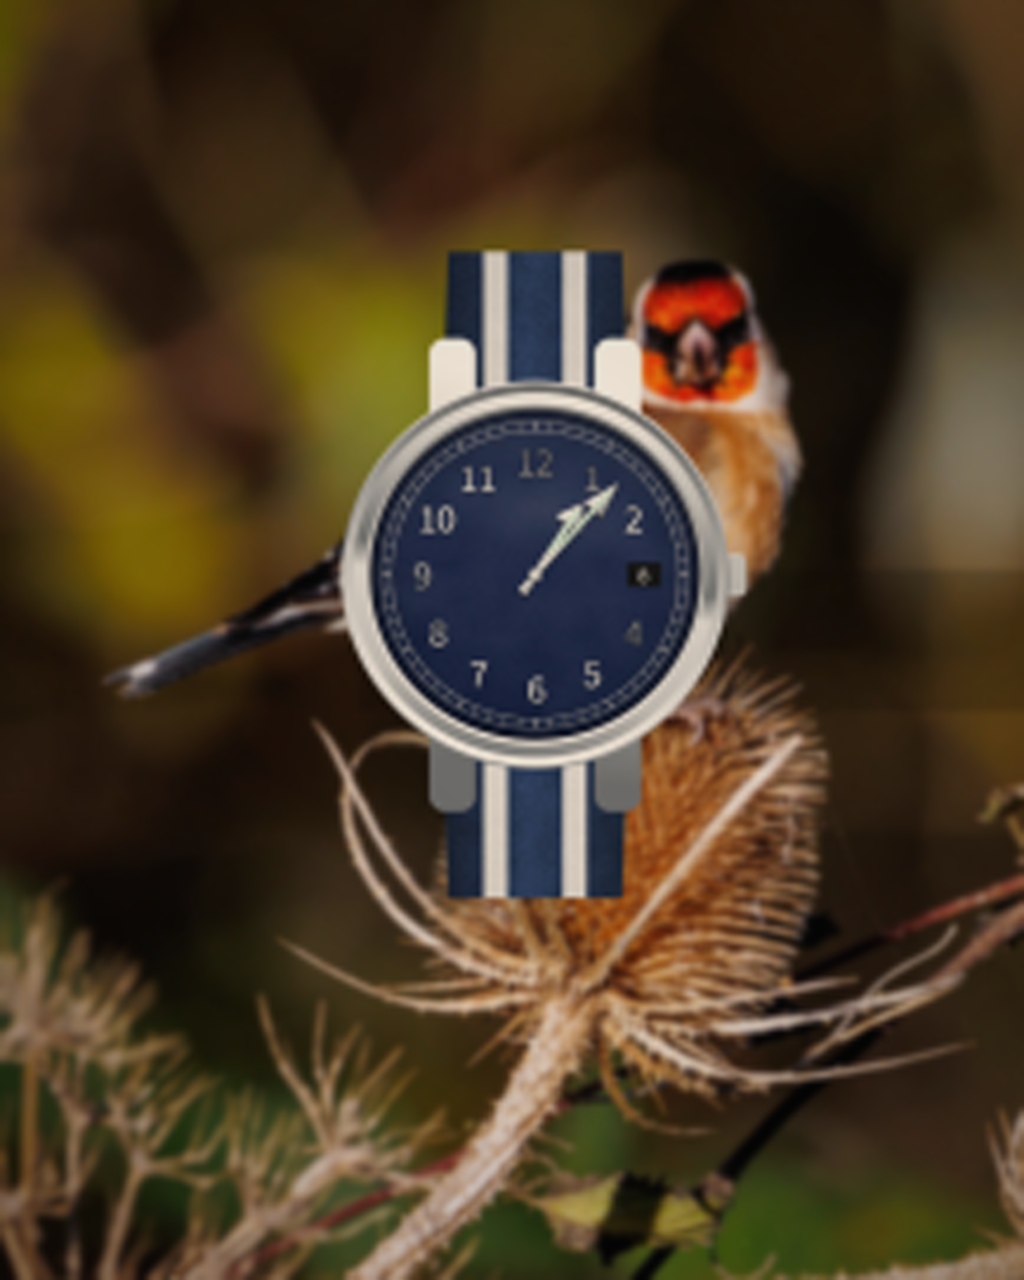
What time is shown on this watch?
1:07
